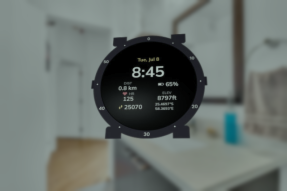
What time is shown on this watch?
8:45
